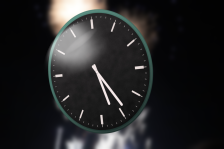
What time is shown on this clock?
5:24
